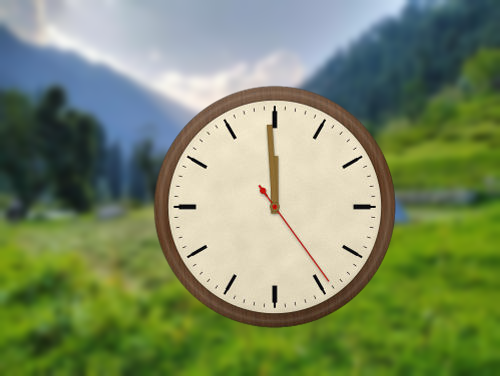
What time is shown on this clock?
11:59:24
